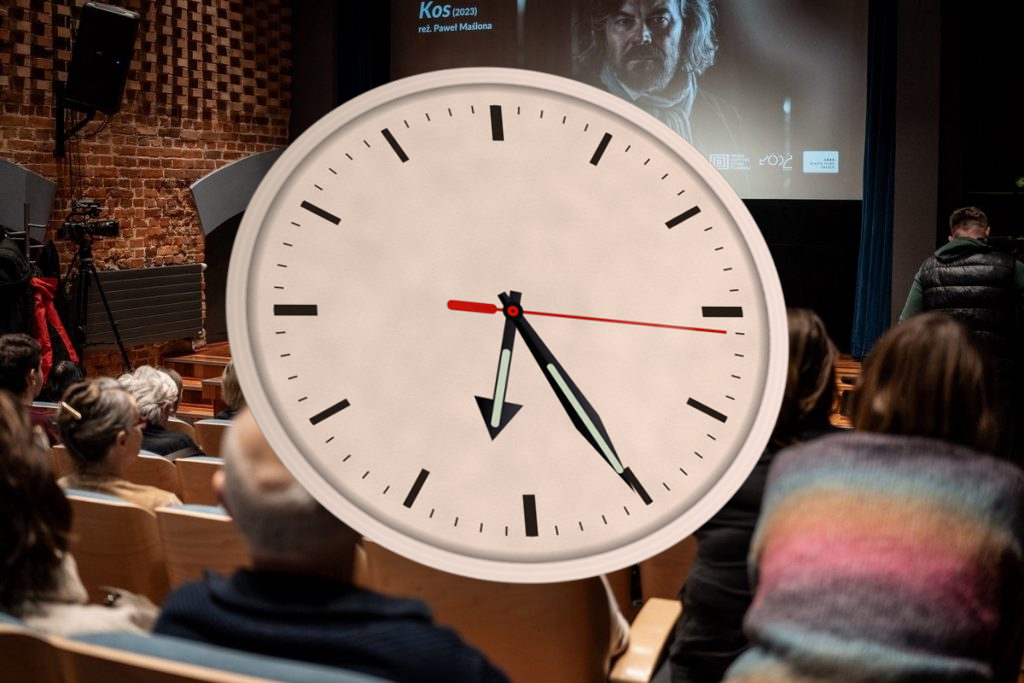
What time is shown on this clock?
6:25:16
